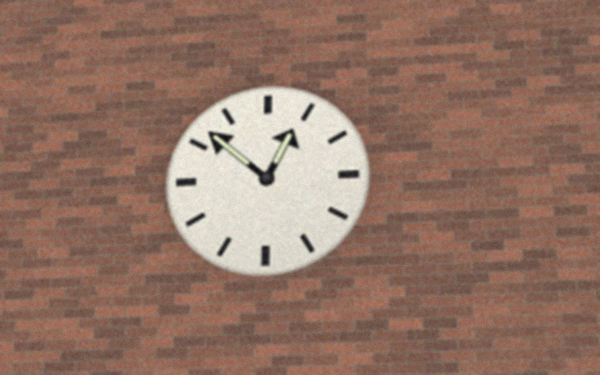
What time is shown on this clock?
12:52
